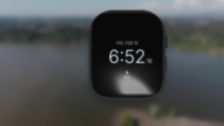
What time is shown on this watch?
6:52
